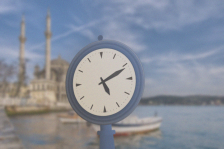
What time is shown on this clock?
5:11
